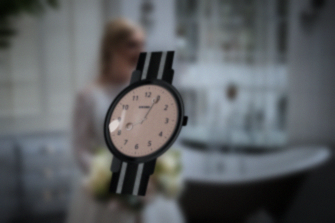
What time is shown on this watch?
8:04
